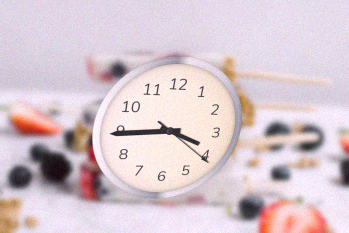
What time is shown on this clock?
3:44:21
